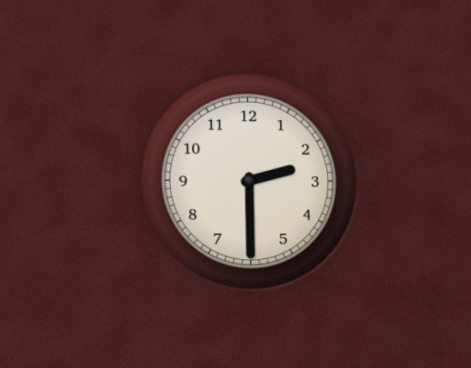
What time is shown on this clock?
2:30
